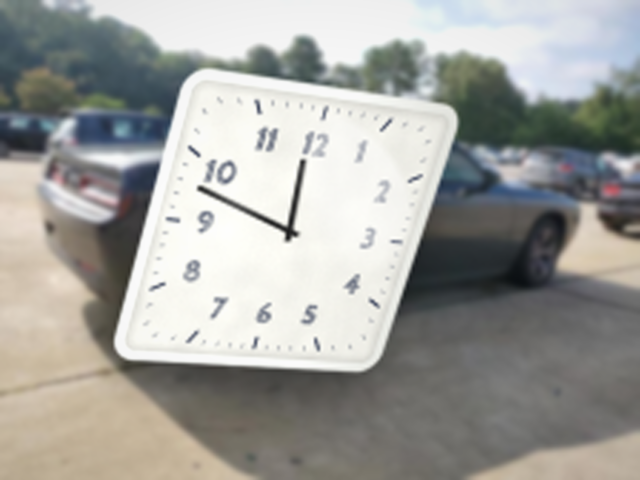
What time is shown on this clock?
11:48
